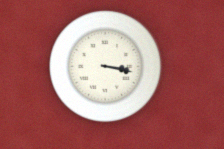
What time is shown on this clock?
3:17
